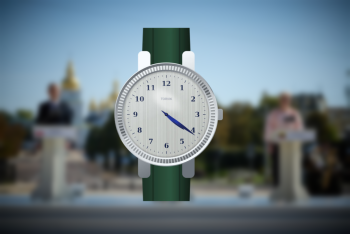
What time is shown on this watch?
4:21
